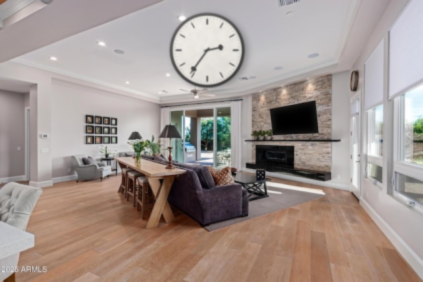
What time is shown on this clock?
2:36
